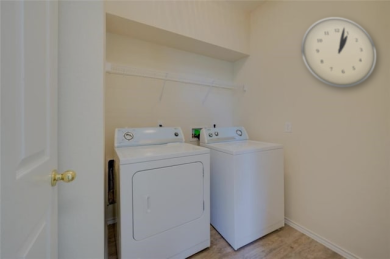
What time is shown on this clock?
1:03
